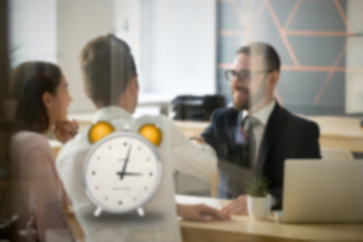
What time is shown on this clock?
3:02
